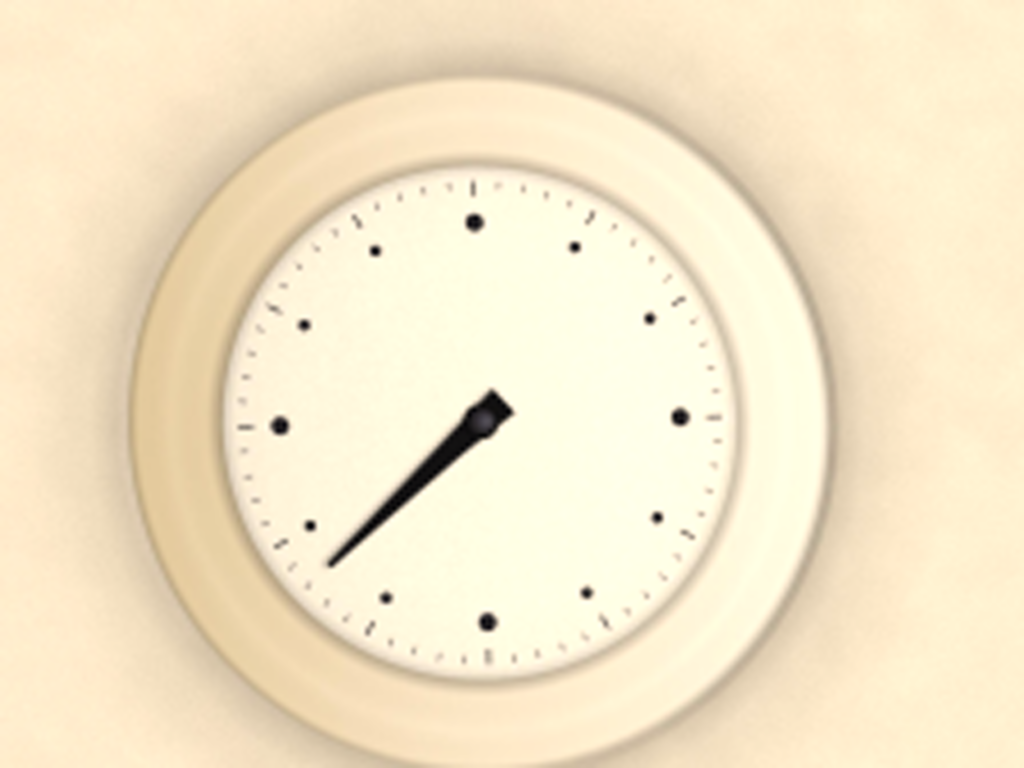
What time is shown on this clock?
7:38
